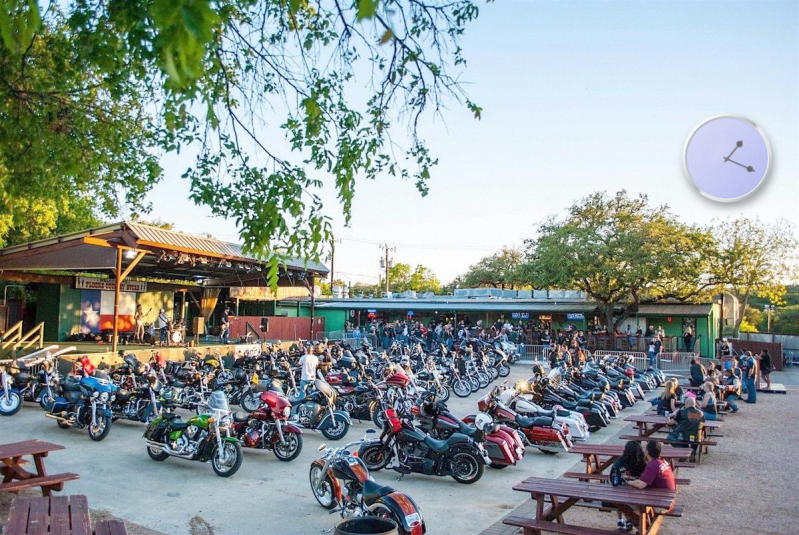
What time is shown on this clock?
1:19
